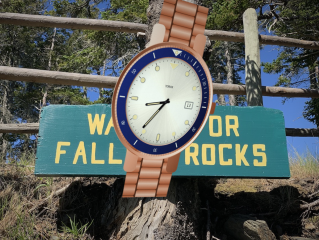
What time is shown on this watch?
8:36
